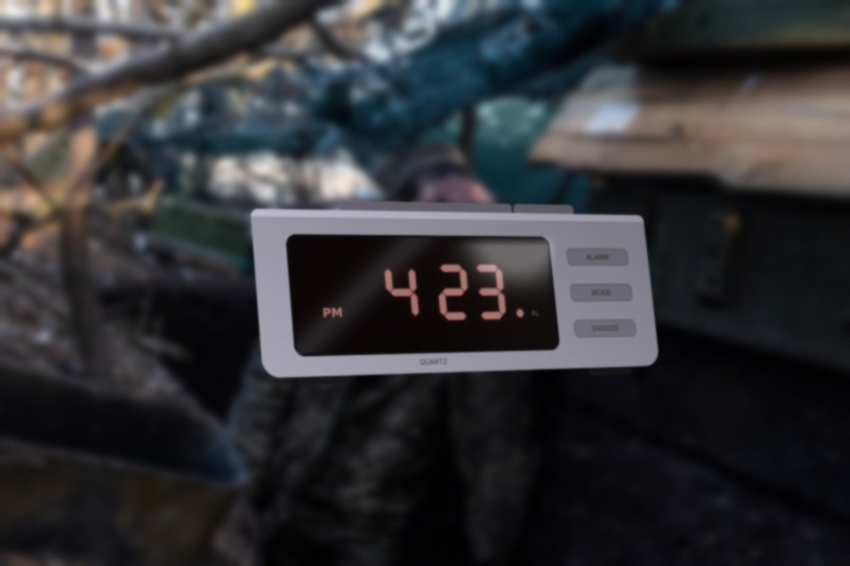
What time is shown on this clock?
4:23
